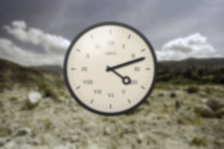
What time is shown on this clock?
4:12
